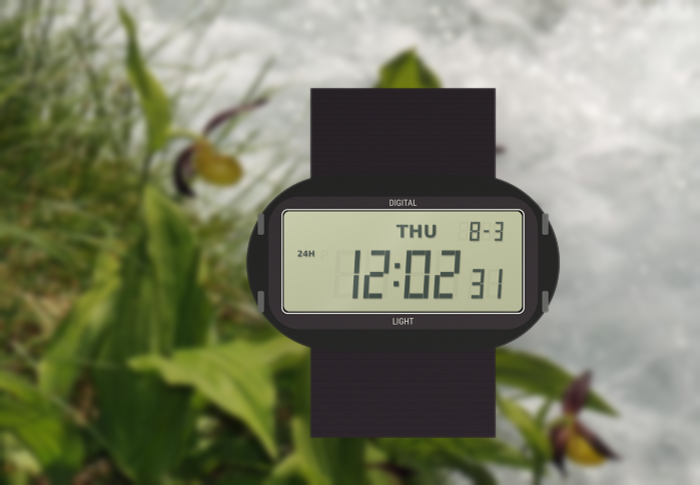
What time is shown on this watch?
12:02:31
